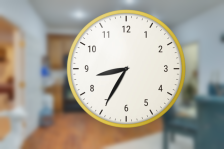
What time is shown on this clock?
8:35
